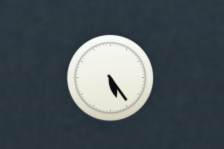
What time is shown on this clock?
5:24
